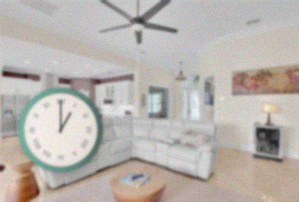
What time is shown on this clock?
1:00
